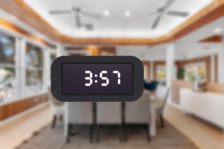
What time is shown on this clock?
3:57
